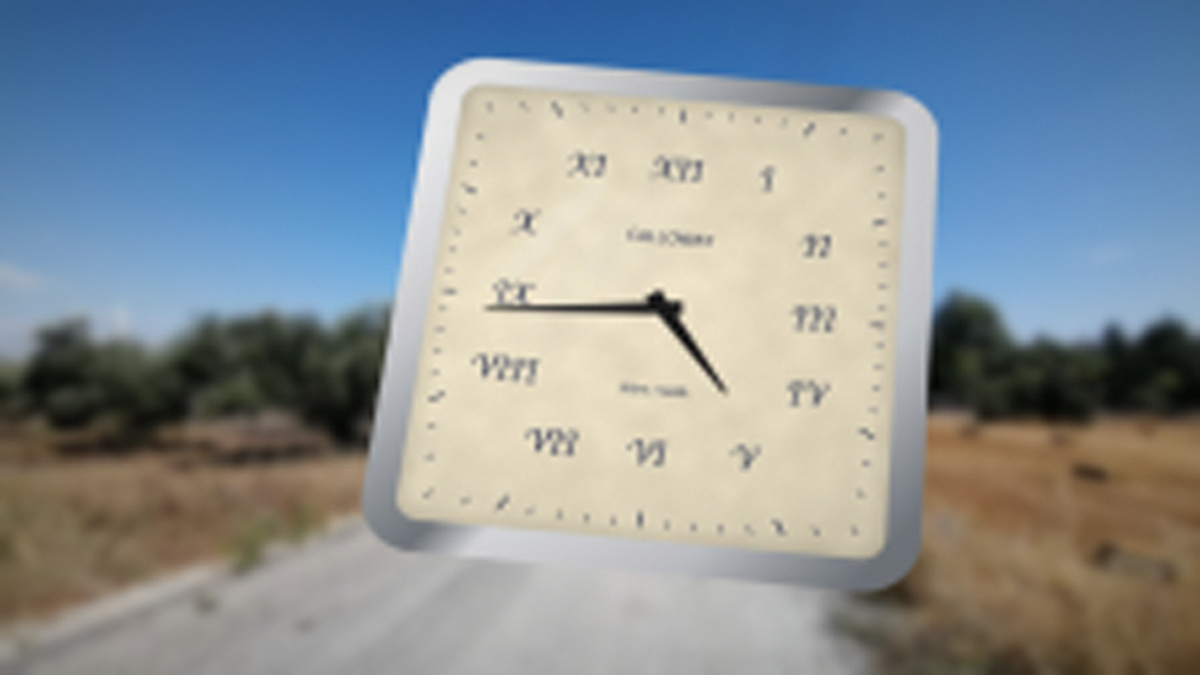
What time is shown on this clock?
4:44
